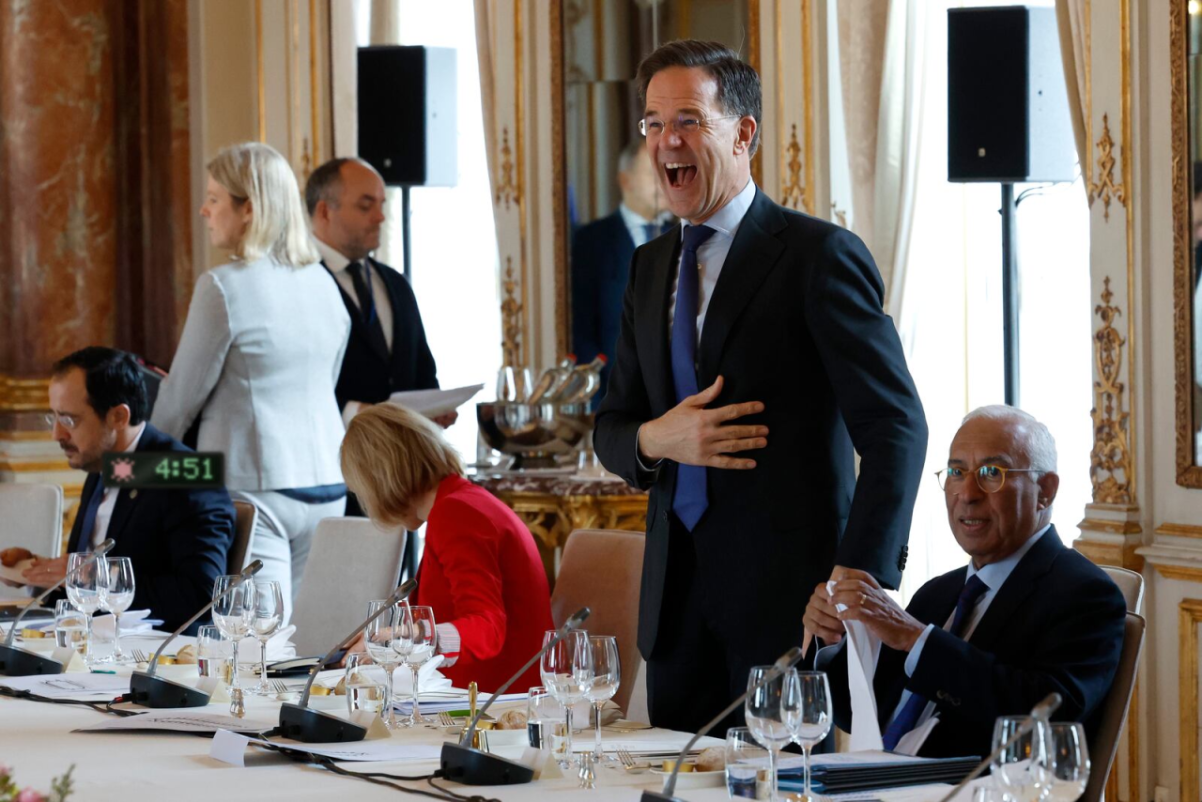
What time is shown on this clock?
4:51
